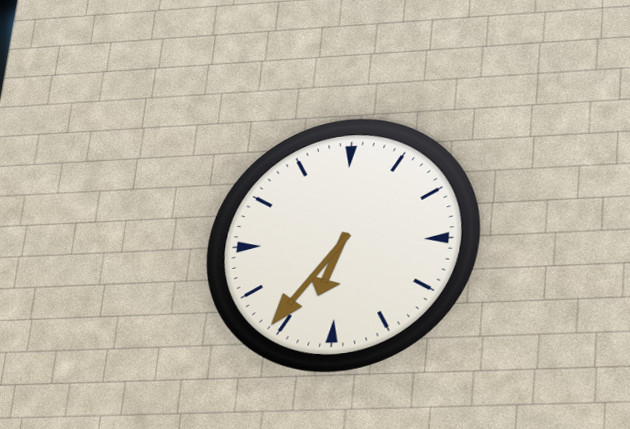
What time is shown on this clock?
6:36
